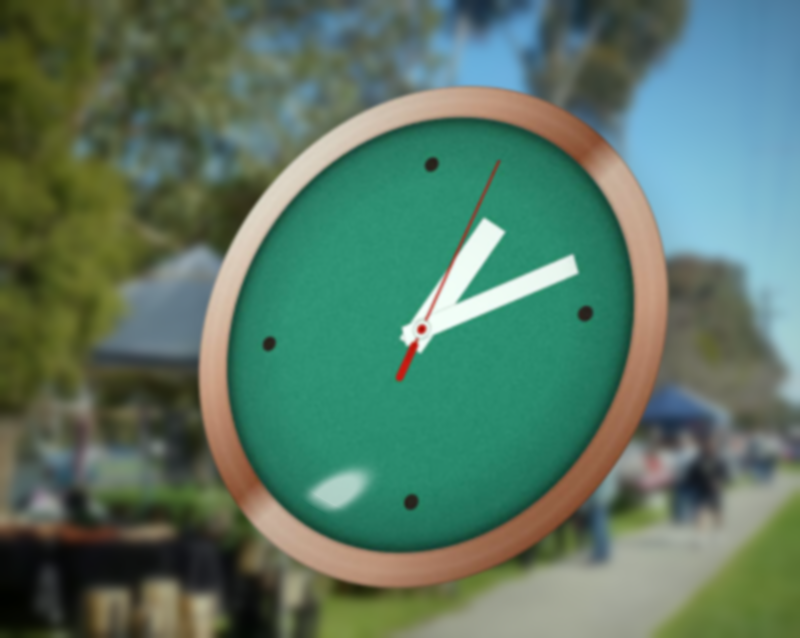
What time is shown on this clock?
1:12:04
